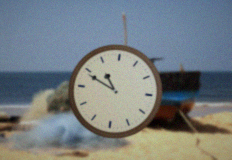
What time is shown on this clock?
10:49
